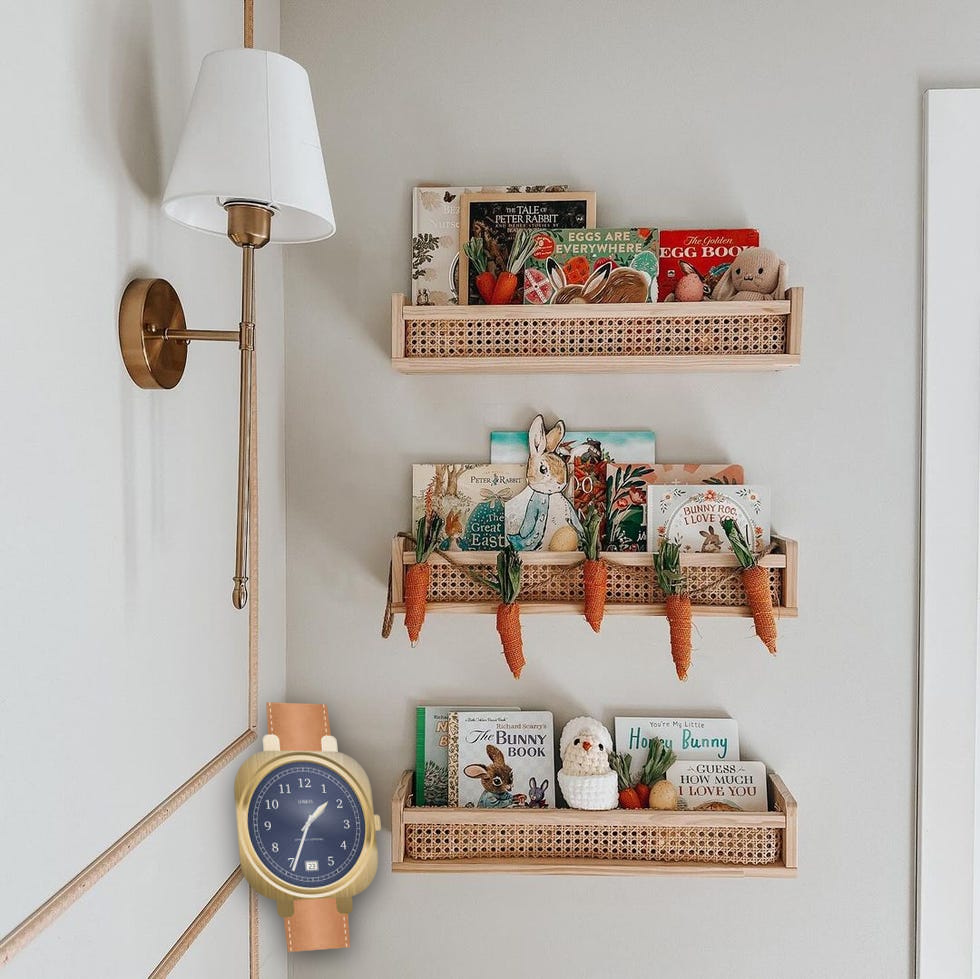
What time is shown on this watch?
1:34
